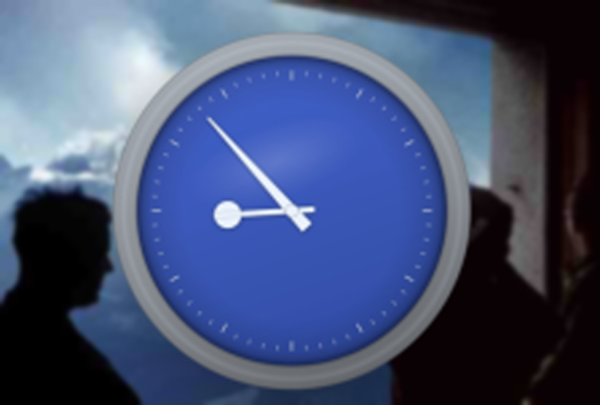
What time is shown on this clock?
8:53
